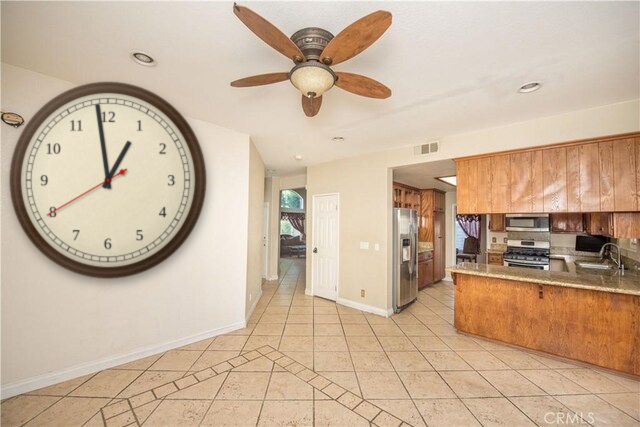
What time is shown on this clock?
12:58:40
